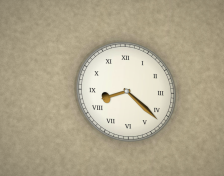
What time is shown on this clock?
8:22
